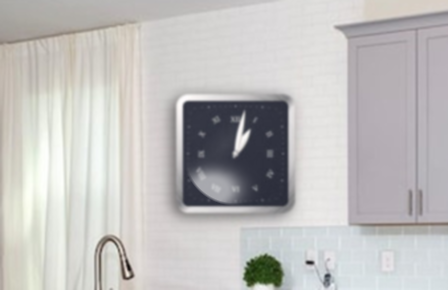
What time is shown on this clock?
1:02
